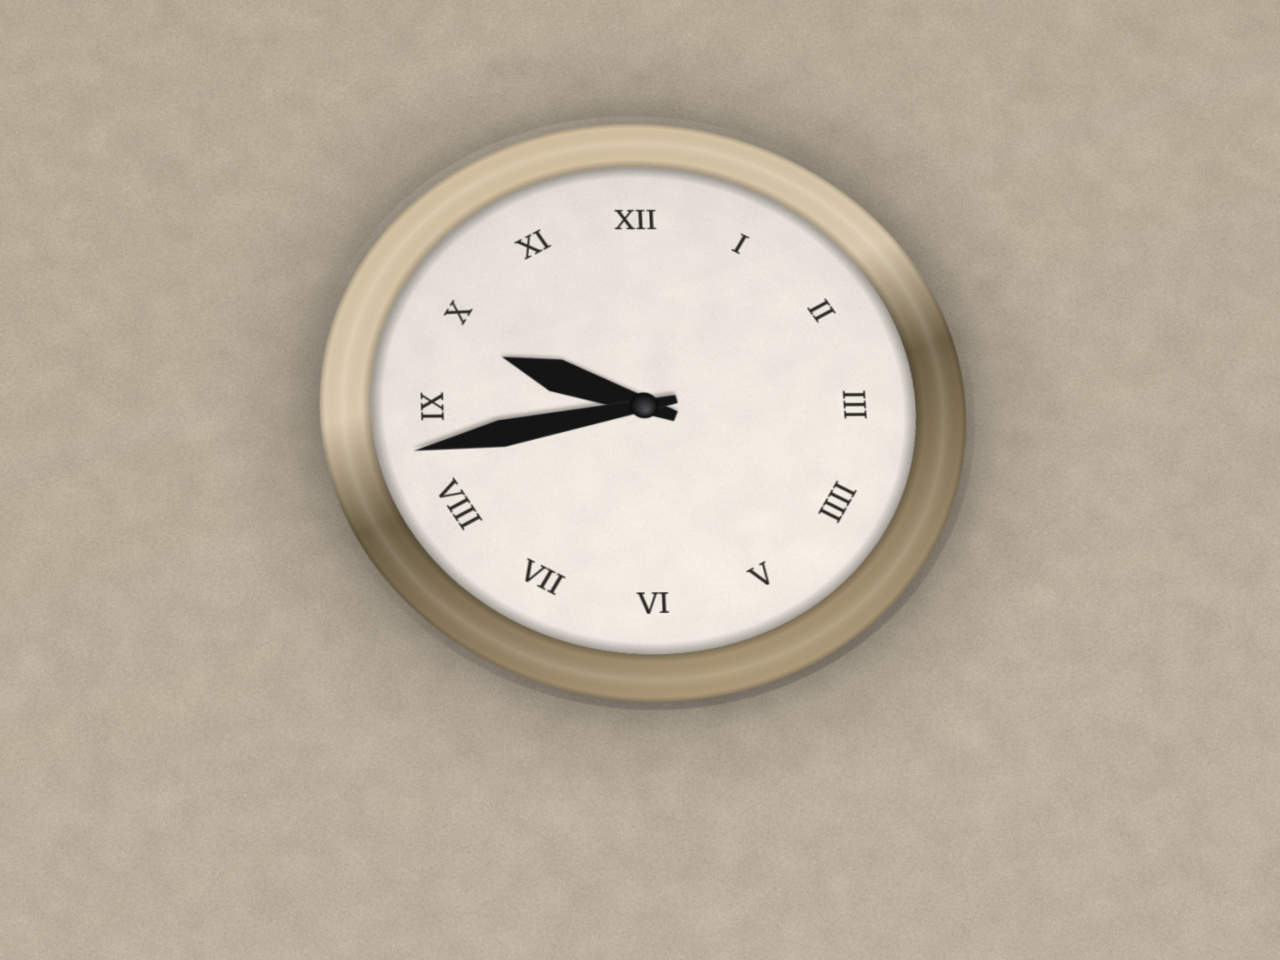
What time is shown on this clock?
9:43
